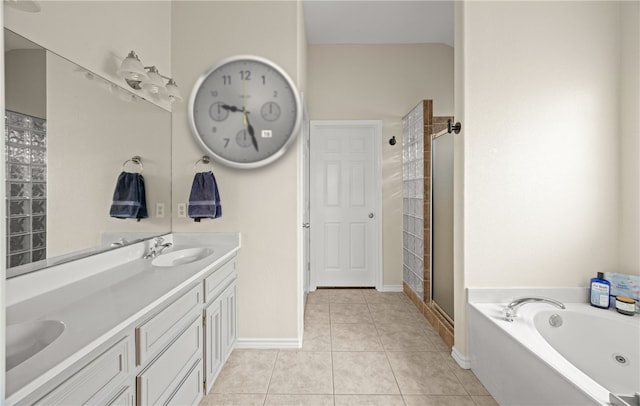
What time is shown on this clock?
9:27
